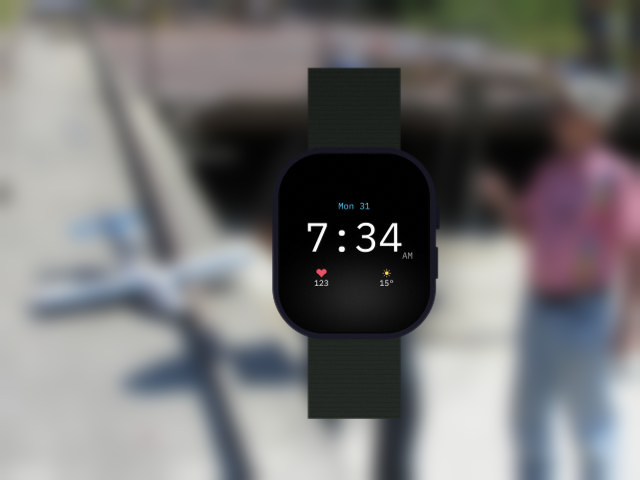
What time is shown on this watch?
7:34
